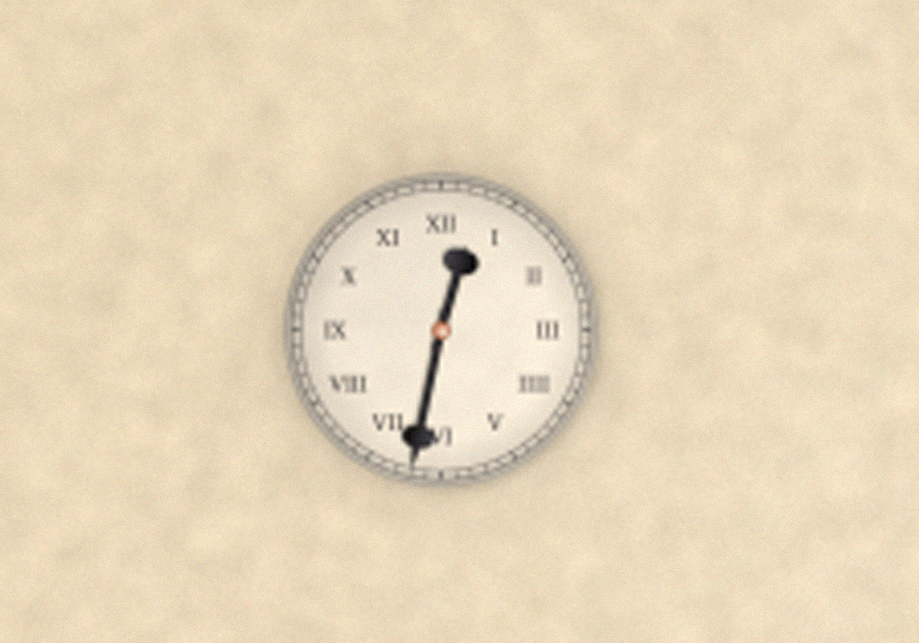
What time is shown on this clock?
12:32
